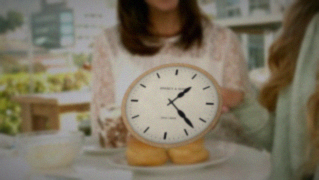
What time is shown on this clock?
1:23
